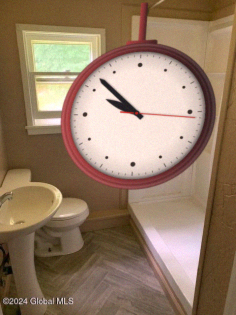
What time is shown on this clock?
9:52:16
